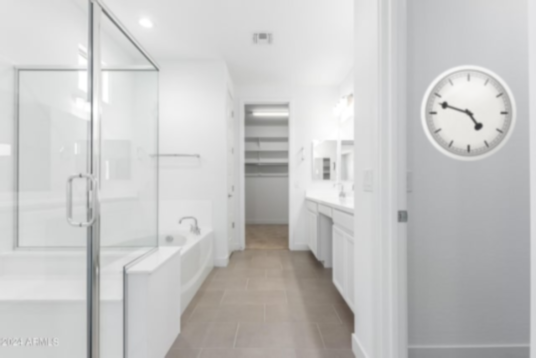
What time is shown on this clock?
4:48
